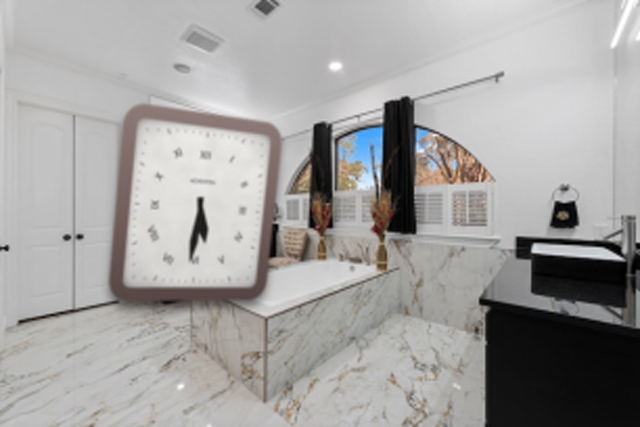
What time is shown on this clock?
5:31
